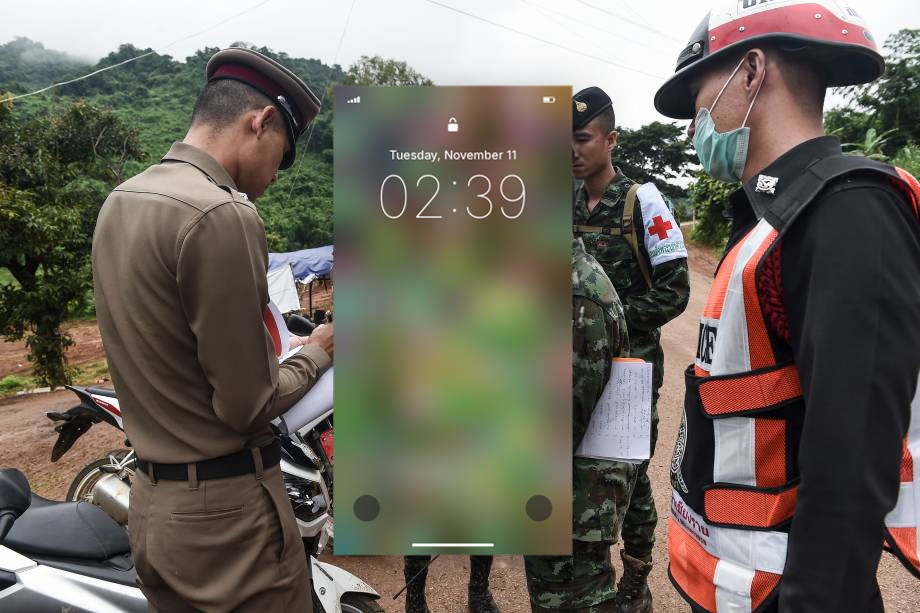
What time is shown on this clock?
2:39
